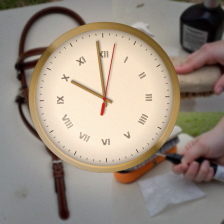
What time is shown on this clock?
9:59:02
